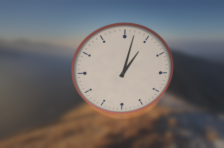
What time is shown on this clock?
1:02
